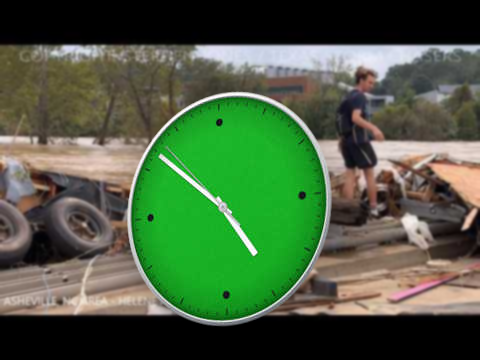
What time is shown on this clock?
4:51:53
